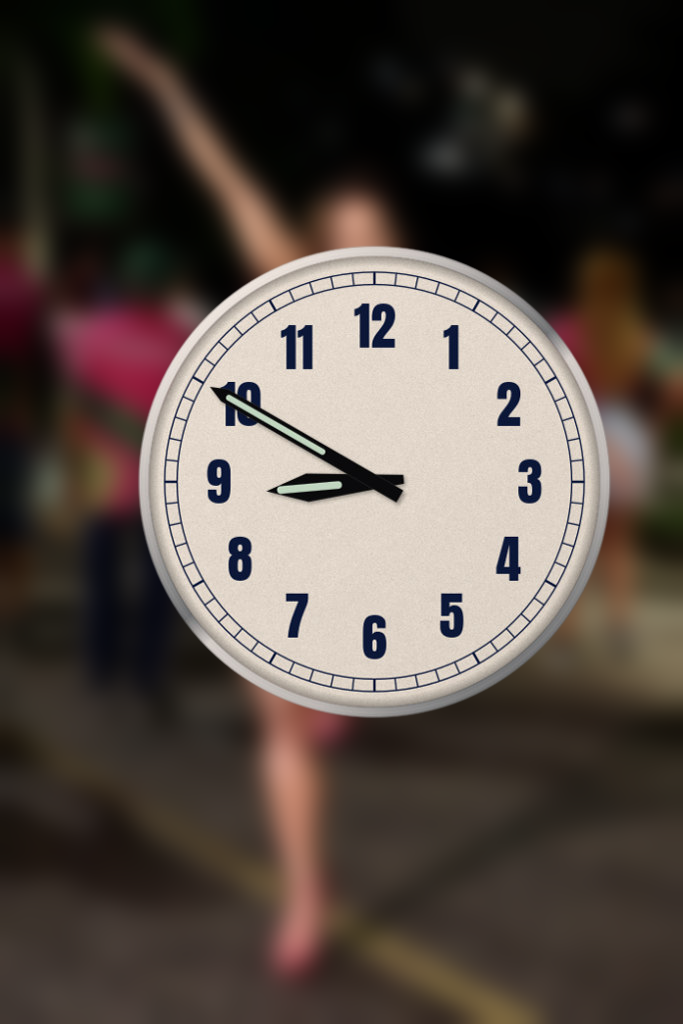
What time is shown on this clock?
8:50
